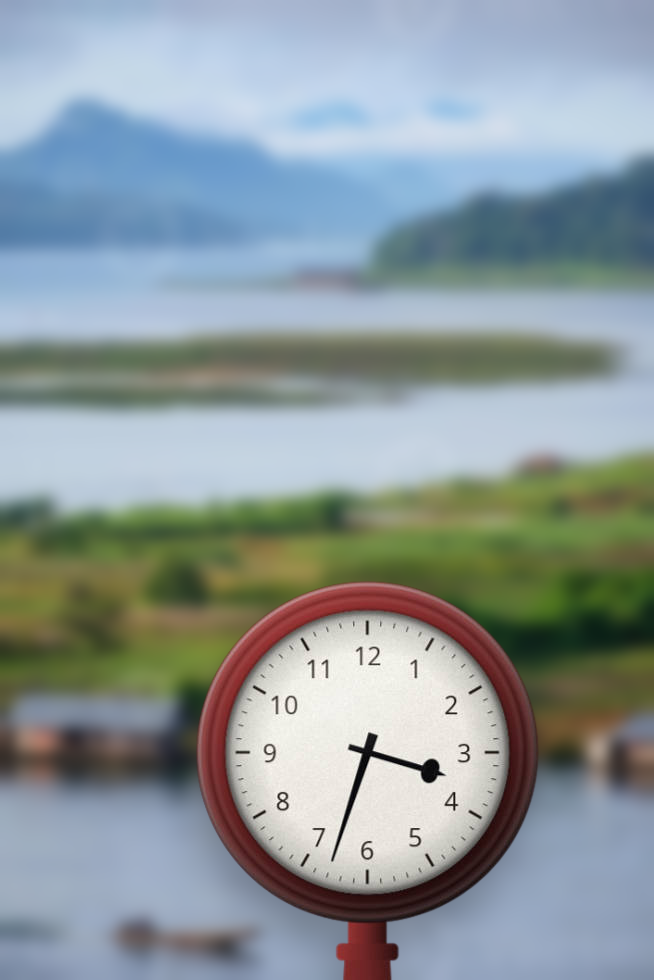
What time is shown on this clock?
3:33
